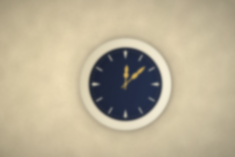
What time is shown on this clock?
12:08
